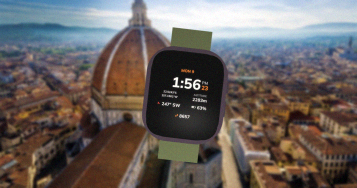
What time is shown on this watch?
1:56
